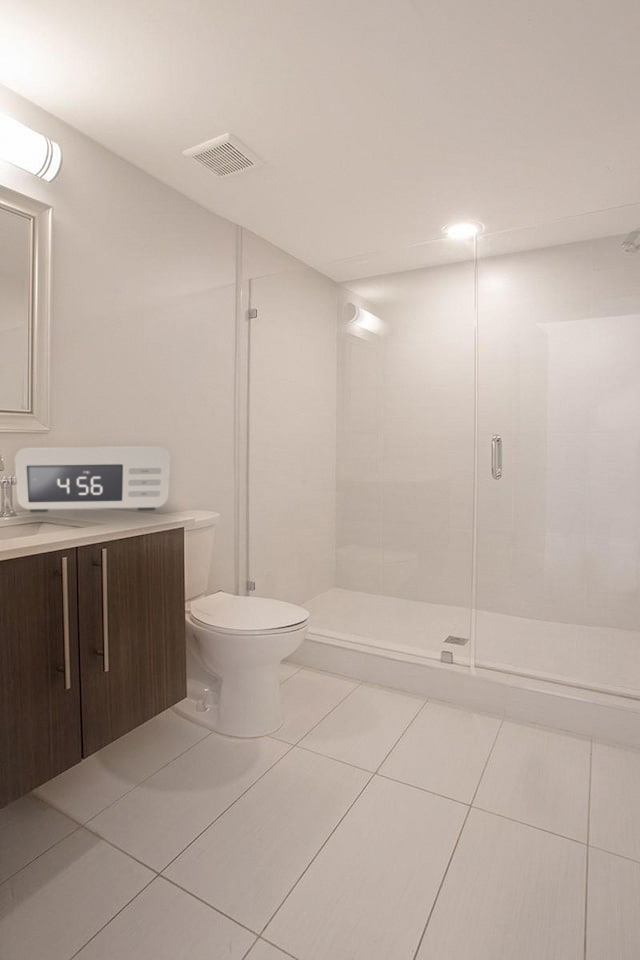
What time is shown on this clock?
4:56
